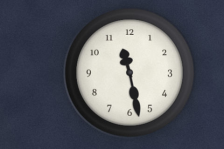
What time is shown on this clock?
11:28
